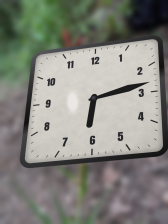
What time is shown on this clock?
6:13
